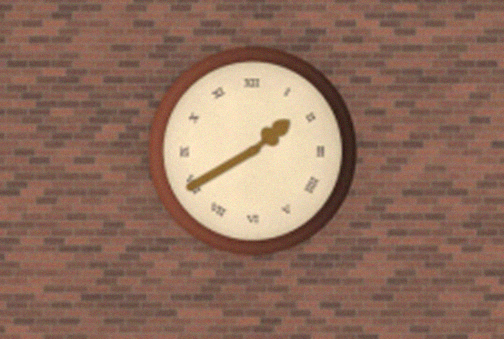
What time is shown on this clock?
1:40
